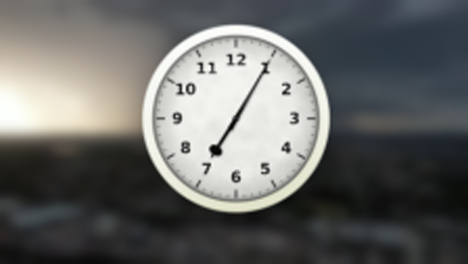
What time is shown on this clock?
7:05
